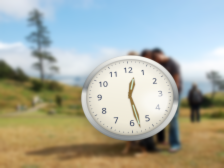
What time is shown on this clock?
12:28
